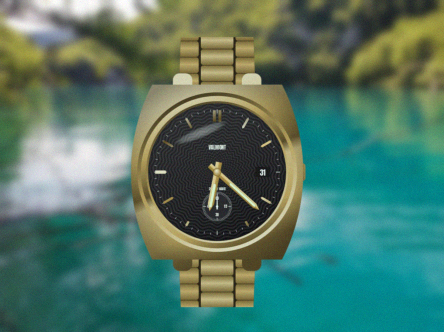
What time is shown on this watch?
6:22
